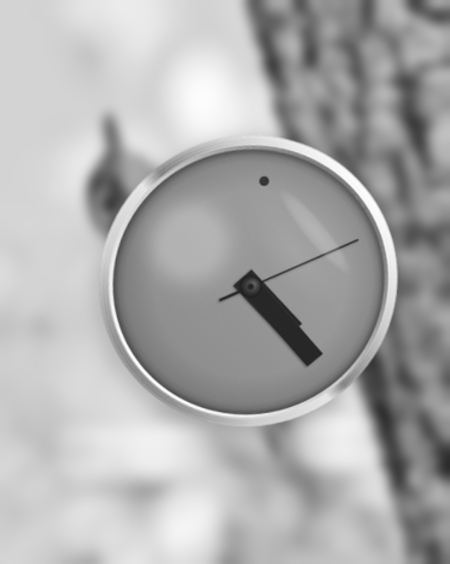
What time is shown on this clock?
4:22:10
